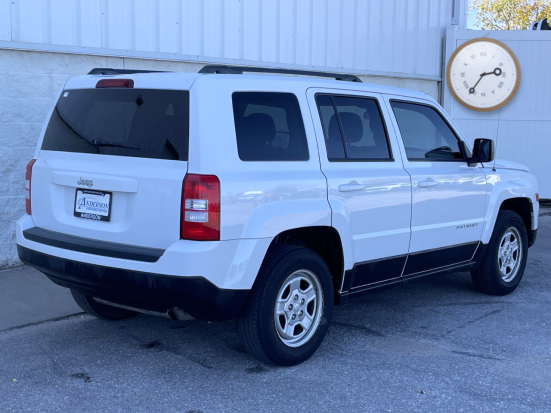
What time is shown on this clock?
2:36
